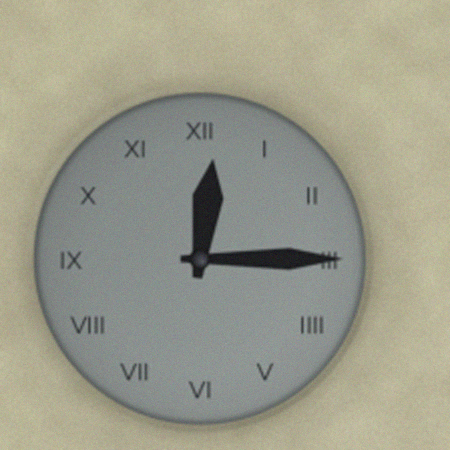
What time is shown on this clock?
12:15
